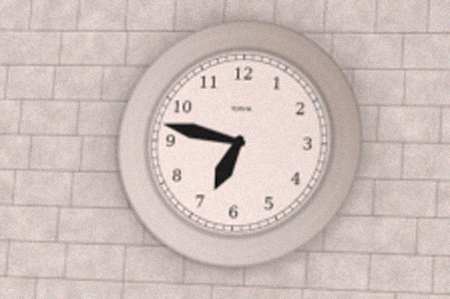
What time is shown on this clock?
6:47
